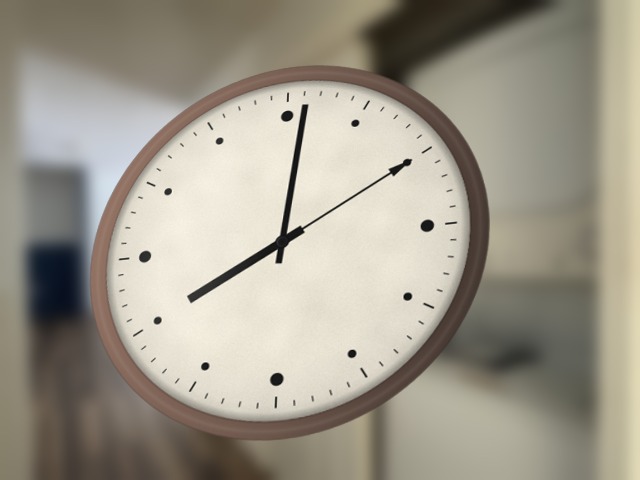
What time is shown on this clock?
8:01:10
